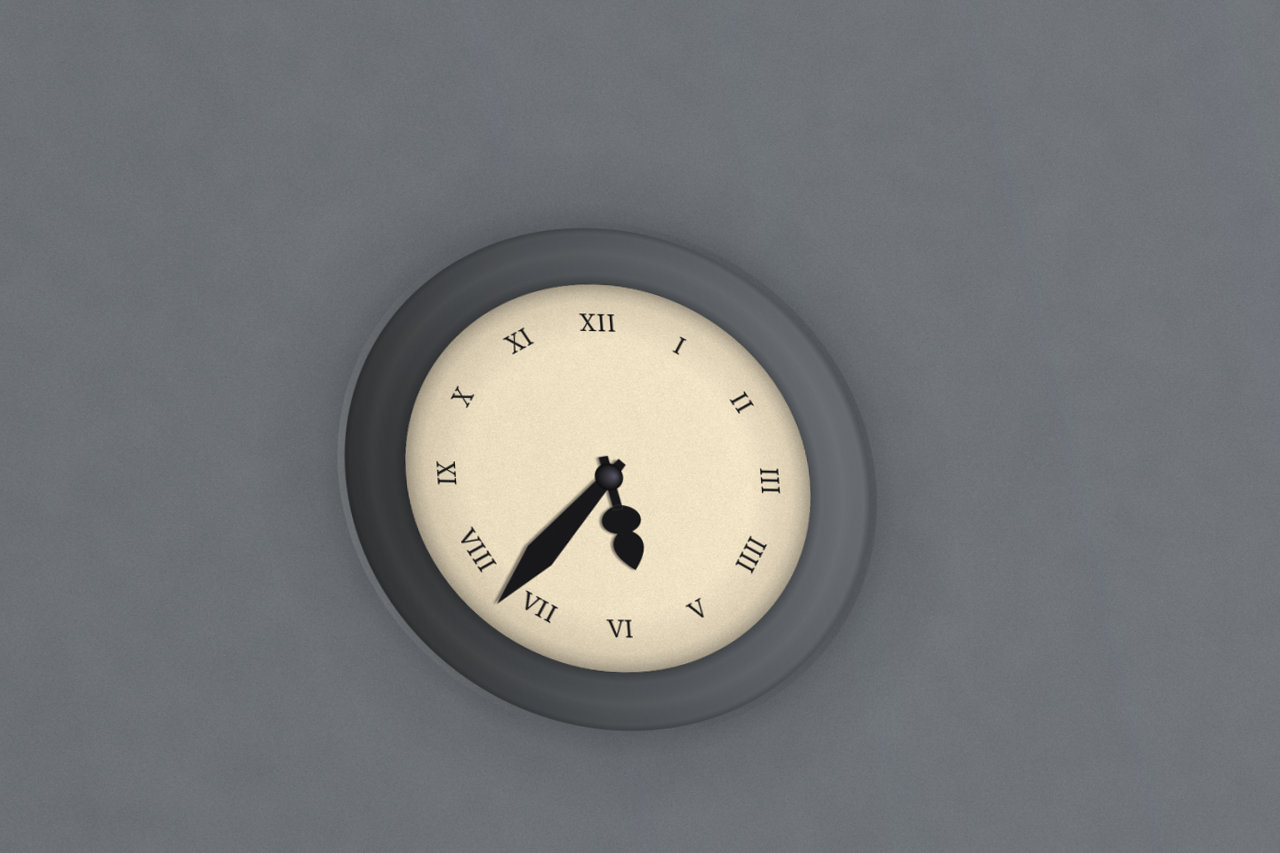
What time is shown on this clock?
5:37
